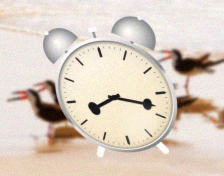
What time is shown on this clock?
8:18
